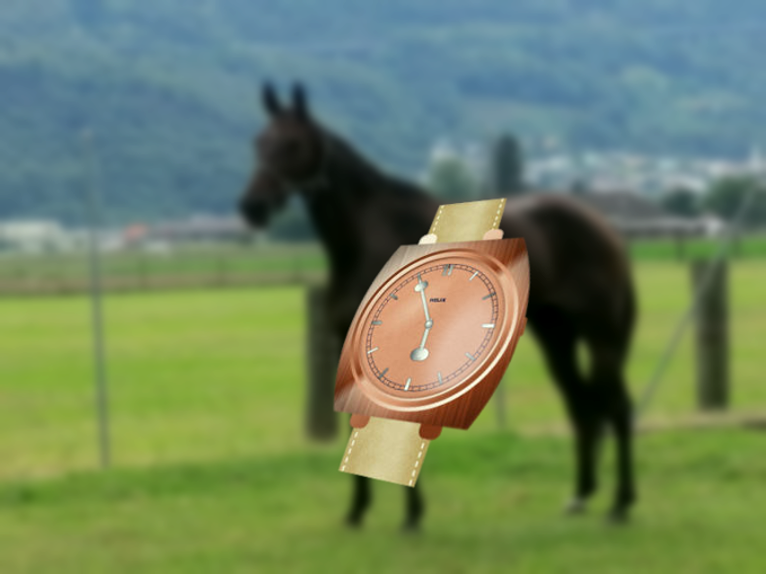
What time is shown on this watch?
5:55
